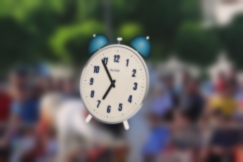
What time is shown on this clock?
6:54
